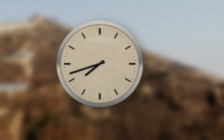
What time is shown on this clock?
7:42
